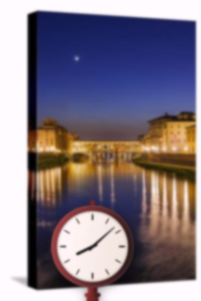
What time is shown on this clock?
8:08
